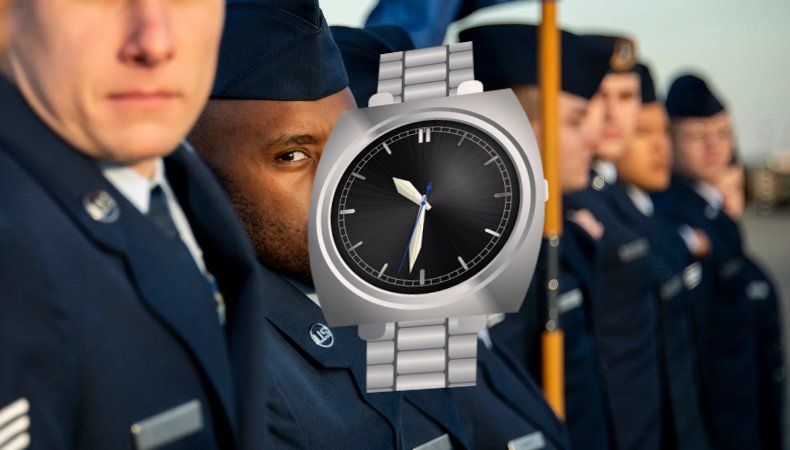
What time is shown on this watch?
10:31:33
